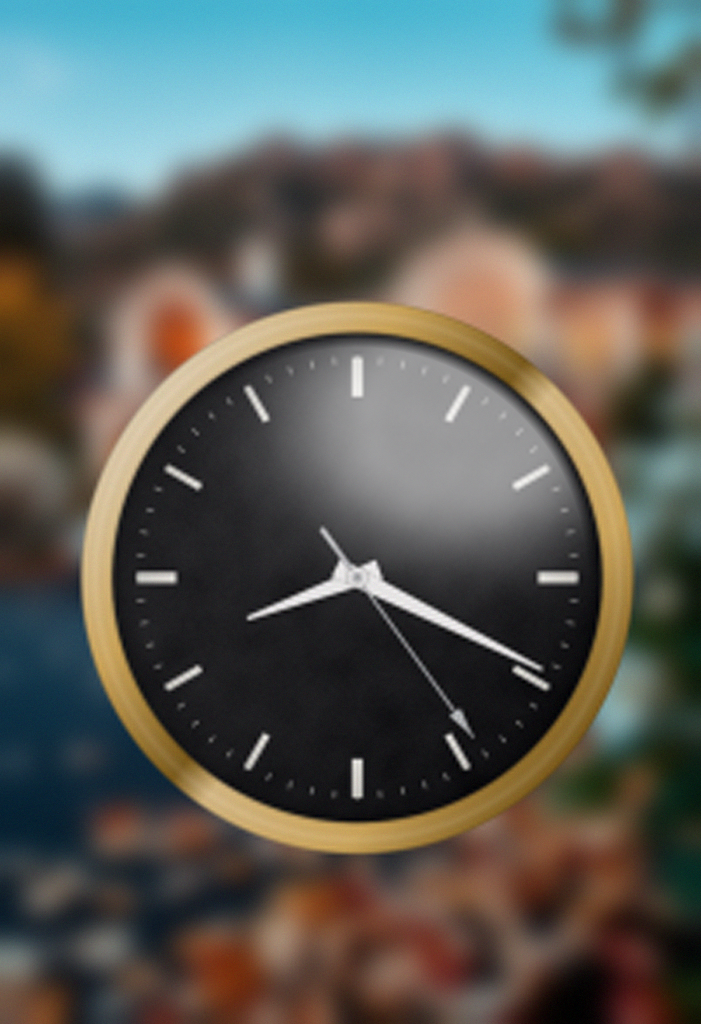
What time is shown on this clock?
8:19:24
